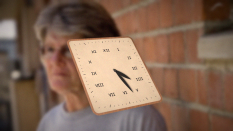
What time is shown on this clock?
4:27
